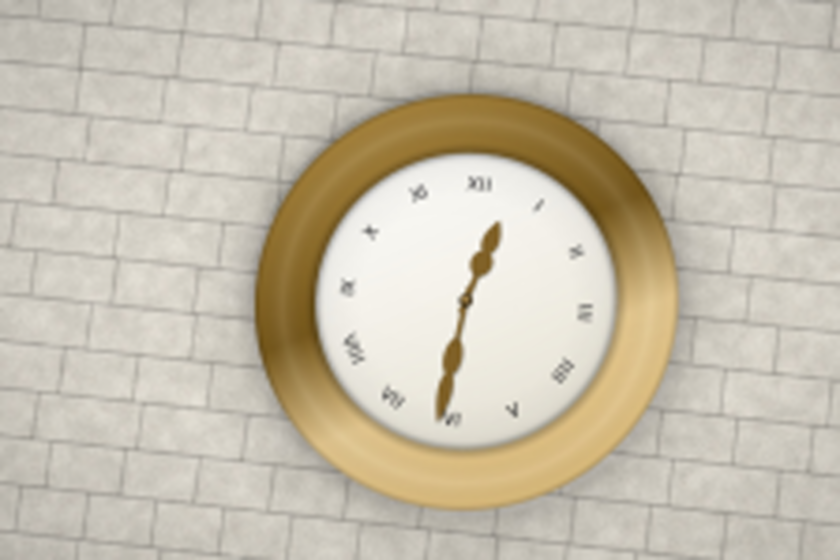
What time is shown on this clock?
12:31
